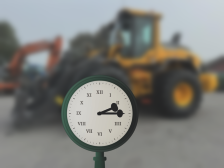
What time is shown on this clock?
2:15
